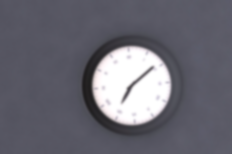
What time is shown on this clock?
7:09
